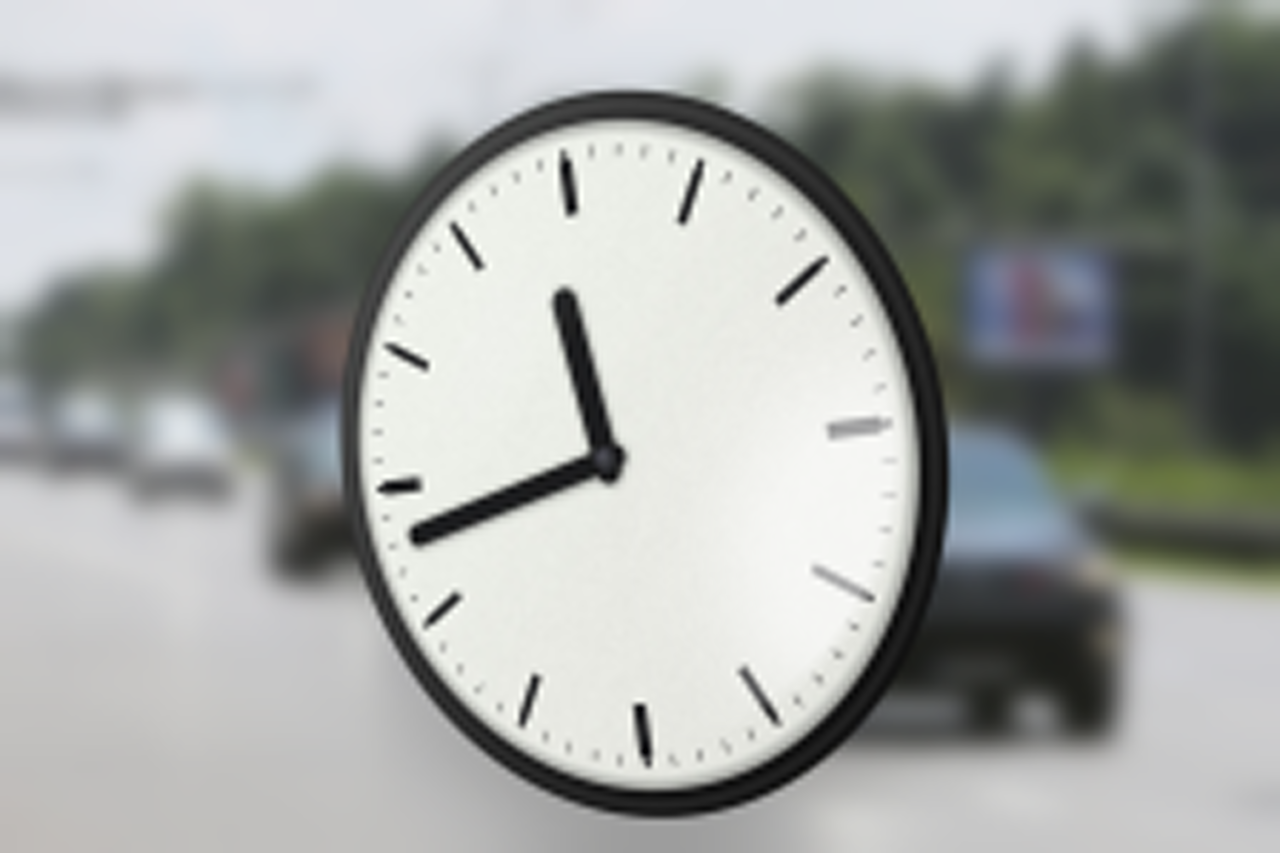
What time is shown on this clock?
11:43
